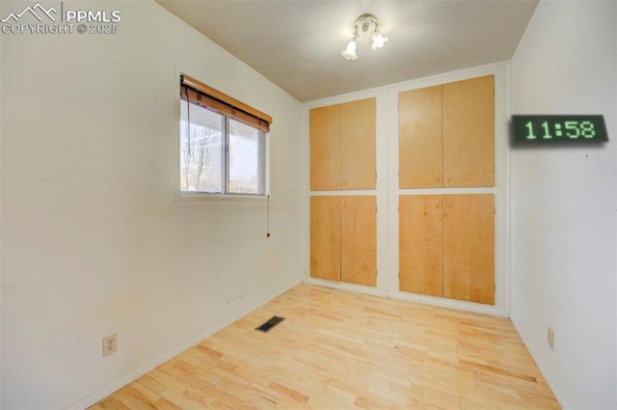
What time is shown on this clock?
11:58
